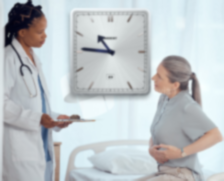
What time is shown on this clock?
10:46
